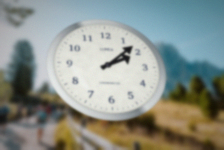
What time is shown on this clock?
2:08
